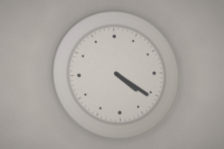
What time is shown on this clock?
4:21
